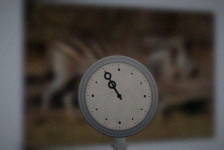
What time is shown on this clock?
10:55
